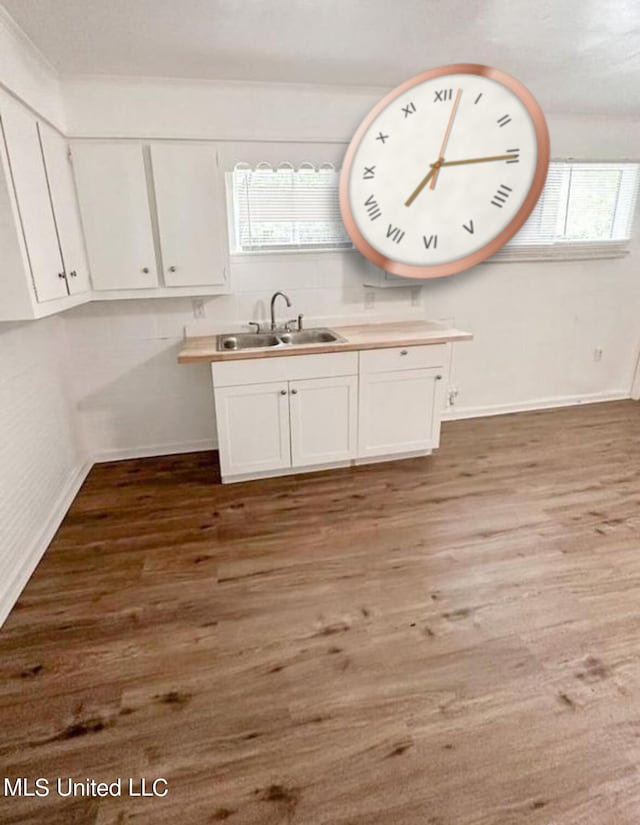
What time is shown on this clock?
7:15:02
